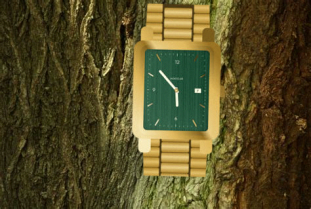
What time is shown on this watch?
5:53
